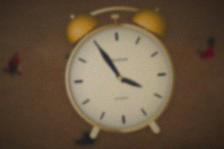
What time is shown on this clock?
3:55
